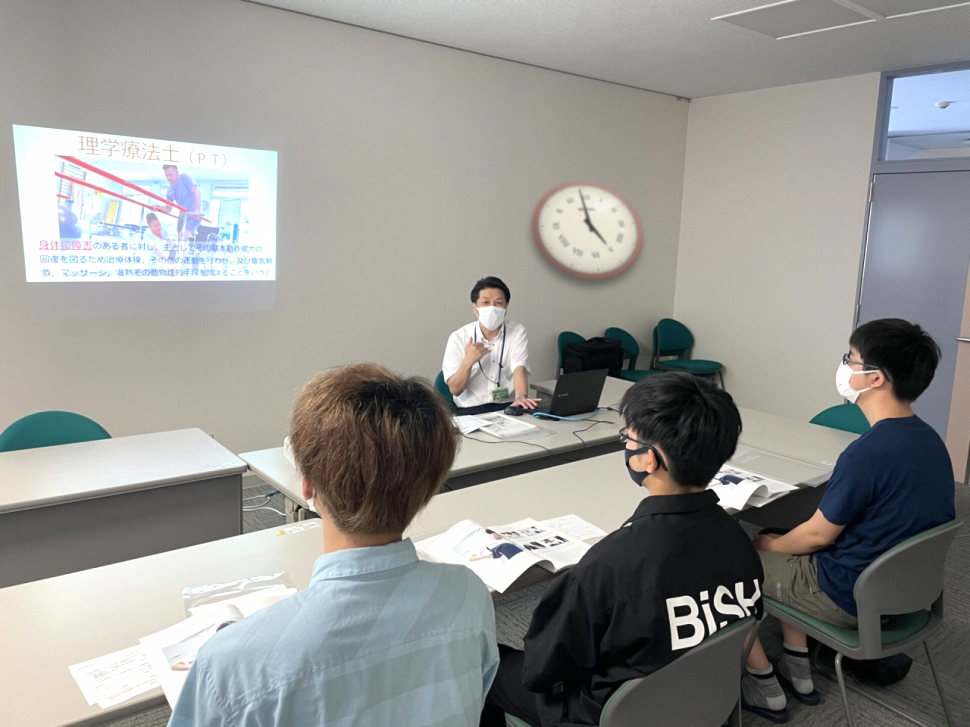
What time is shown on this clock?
4:59
